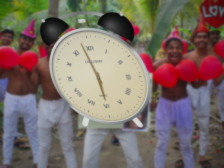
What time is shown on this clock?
5:58
